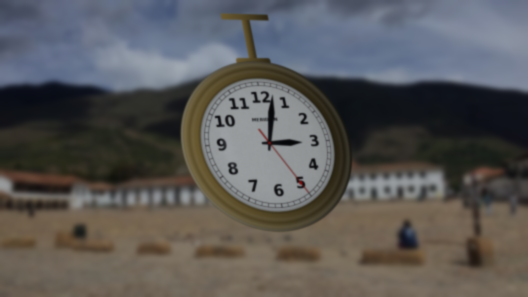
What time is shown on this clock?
3:02:25
